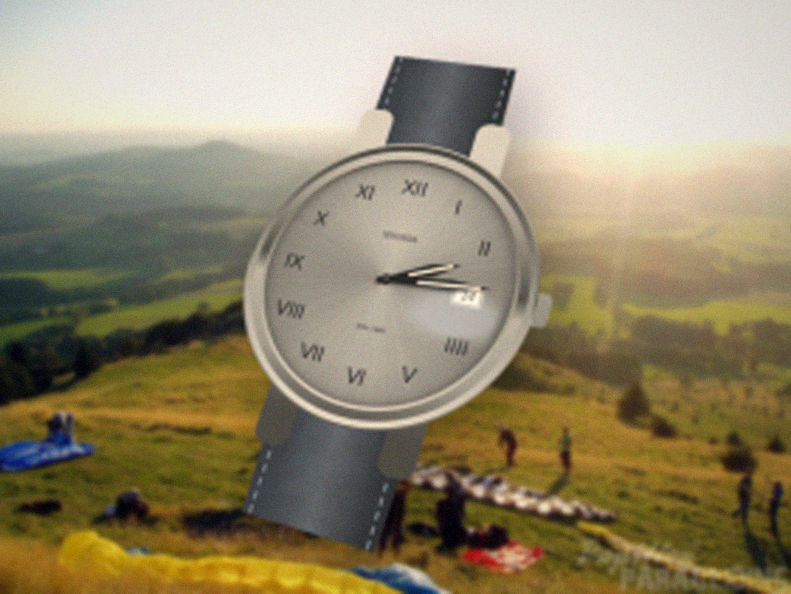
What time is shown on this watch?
2:14
